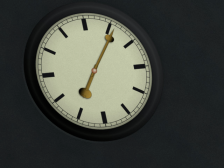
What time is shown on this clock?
7:06
